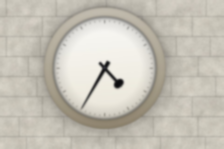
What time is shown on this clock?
4:35
